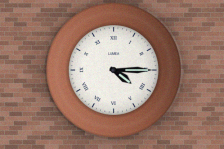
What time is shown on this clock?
4:15
